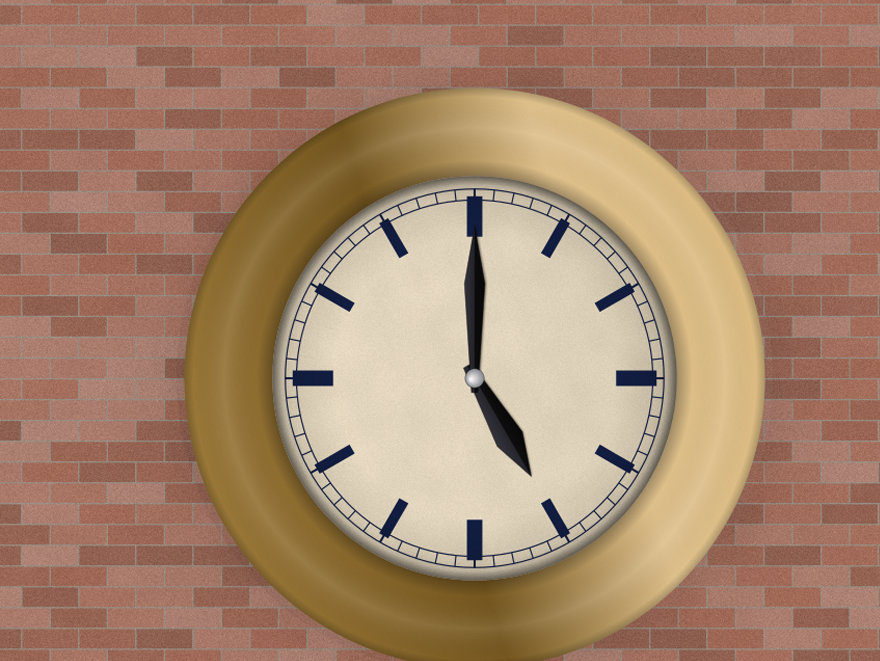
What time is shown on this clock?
5:00
